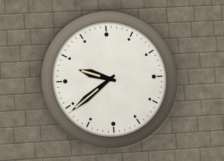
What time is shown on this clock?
9:39
